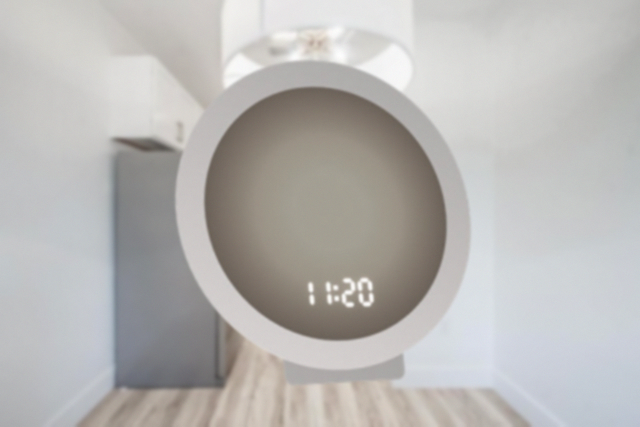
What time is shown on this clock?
11:20
